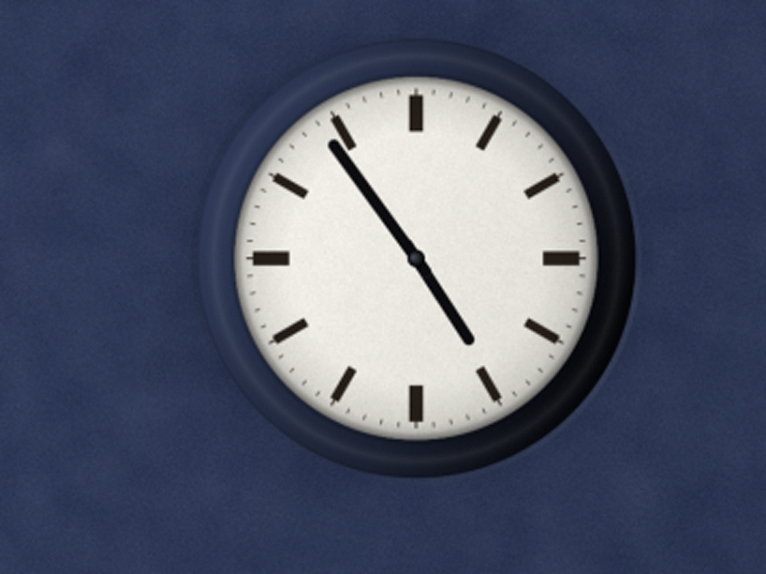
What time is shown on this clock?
4:54
